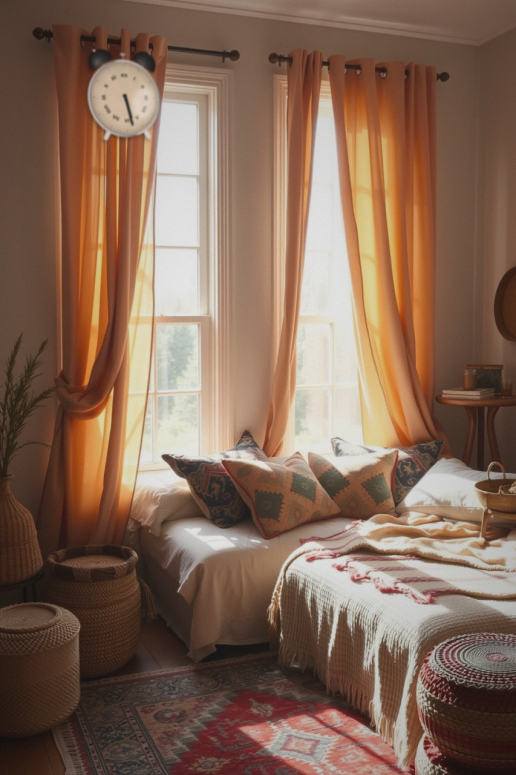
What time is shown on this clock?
5:28
